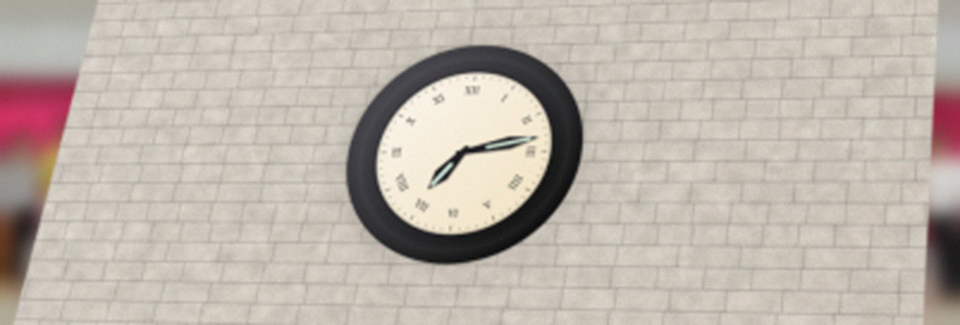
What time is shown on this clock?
7:13
